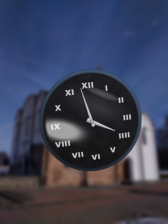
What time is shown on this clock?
3:58
